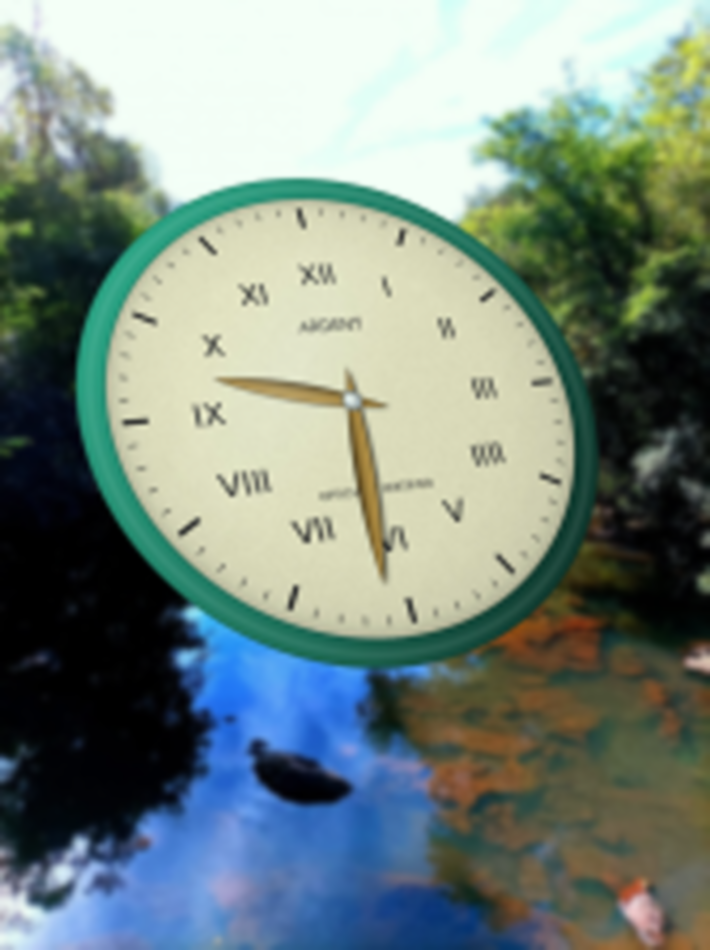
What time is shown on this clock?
9:31
